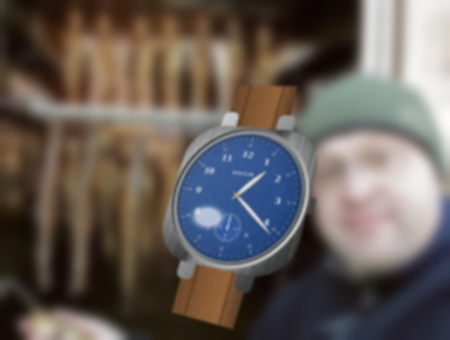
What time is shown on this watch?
1:21
